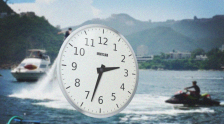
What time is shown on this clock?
2:33
